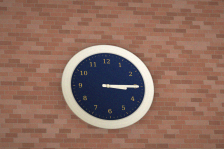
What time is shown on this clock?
3:15
